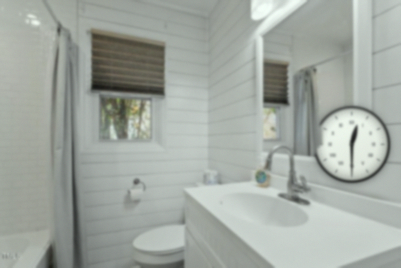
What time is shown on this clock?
12:30
